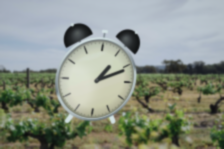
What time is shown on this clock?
1:11
